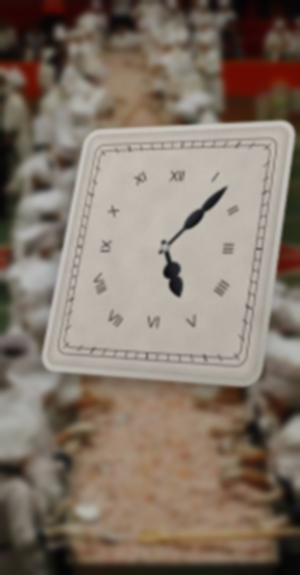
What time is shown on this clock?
5:07
